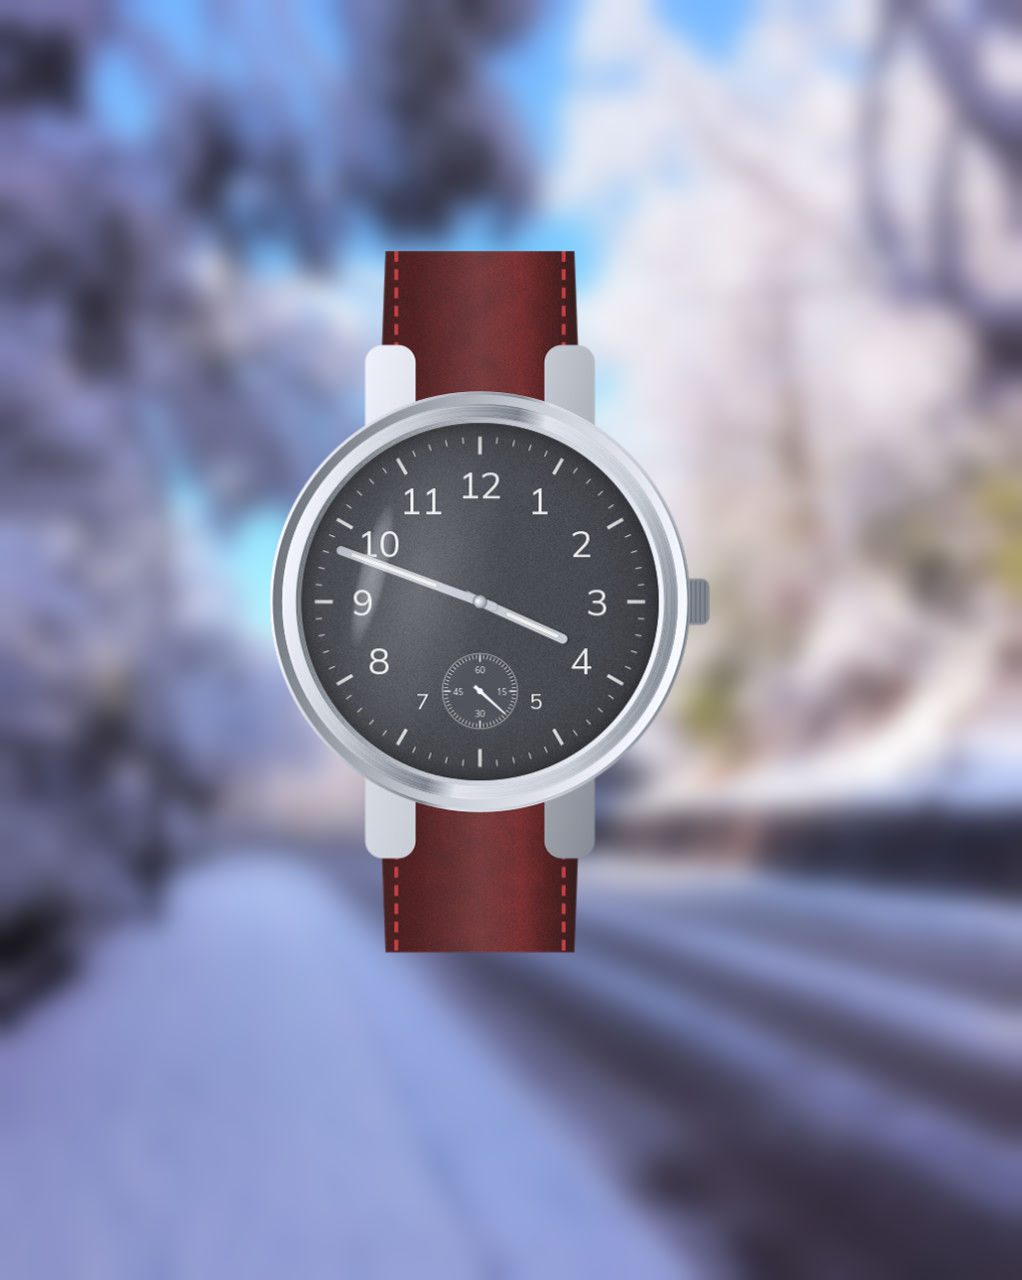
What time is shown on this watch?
3:48:22
